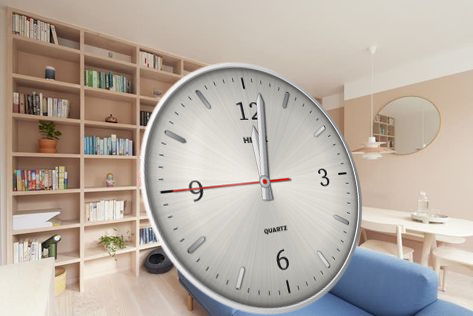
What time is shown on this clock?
12:01:45
